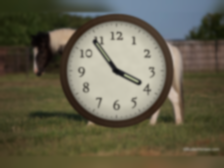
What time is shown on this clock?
3:54
